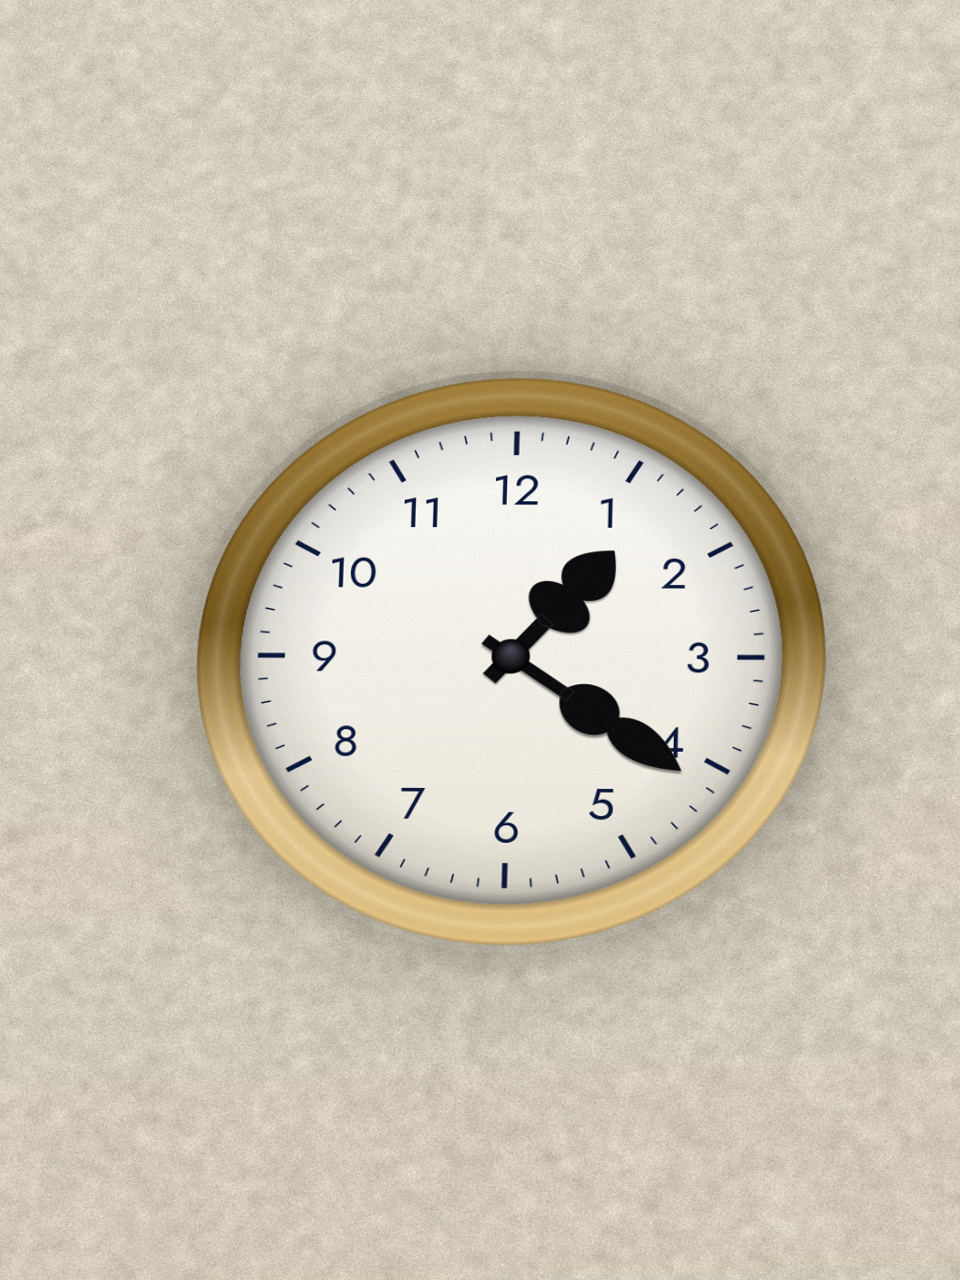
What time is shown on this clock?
1:21
